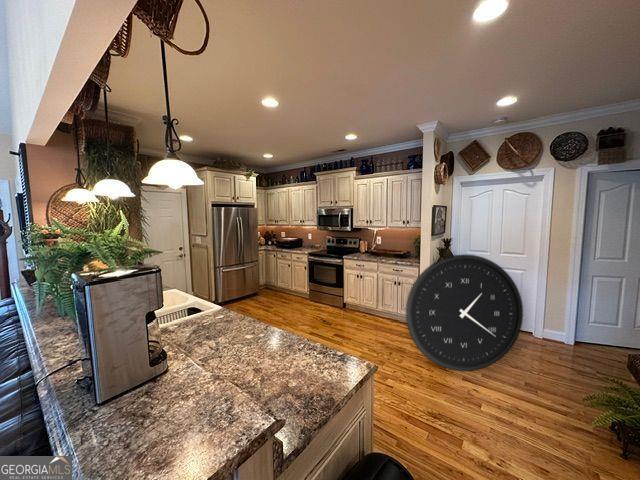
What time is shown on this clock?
1:21
